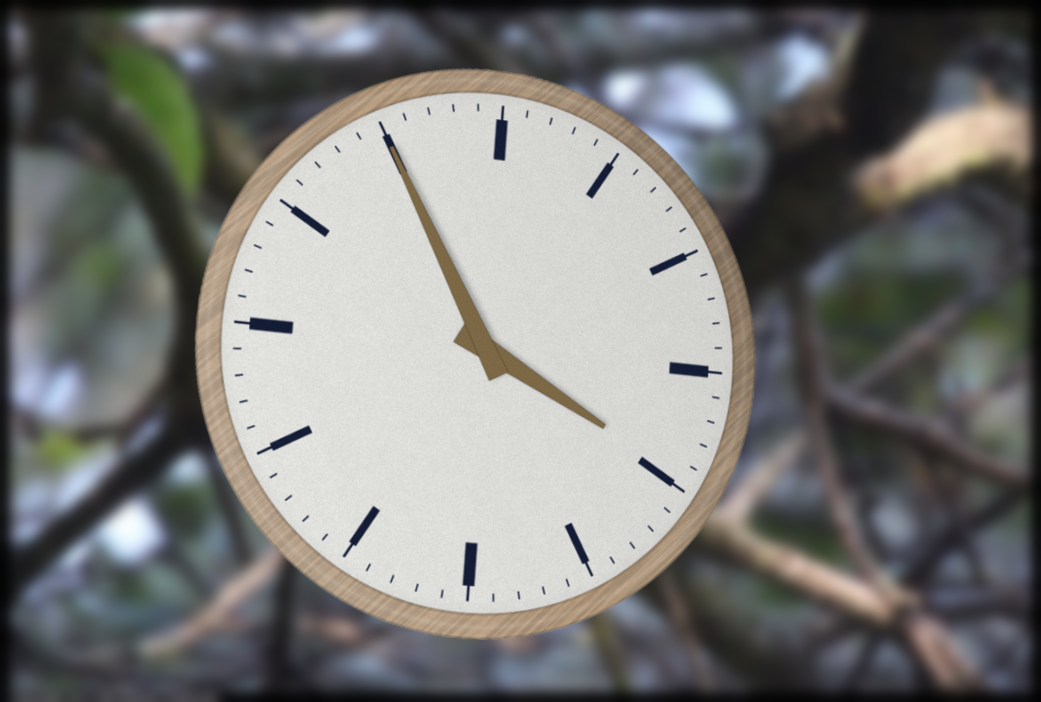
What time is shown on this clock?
3:55
